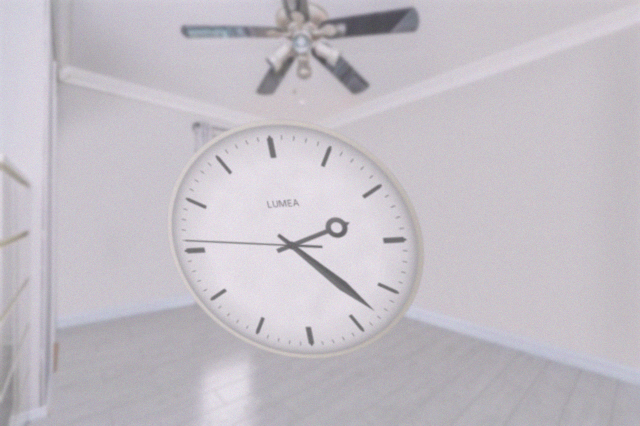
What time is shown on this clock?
2:22:46
